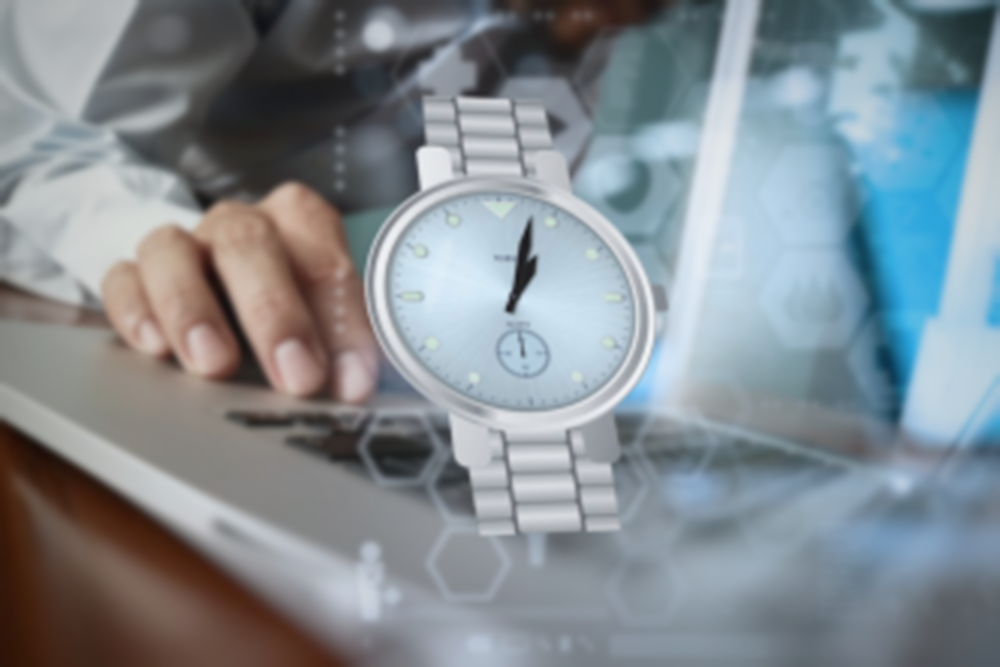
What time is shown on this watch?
1:03
